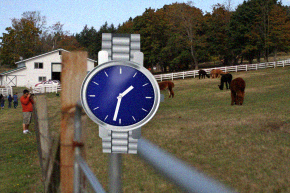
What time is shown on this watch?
1:32
